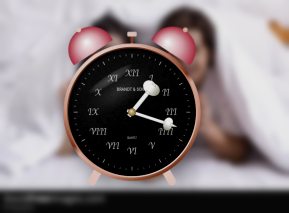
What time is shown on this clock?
1:18
